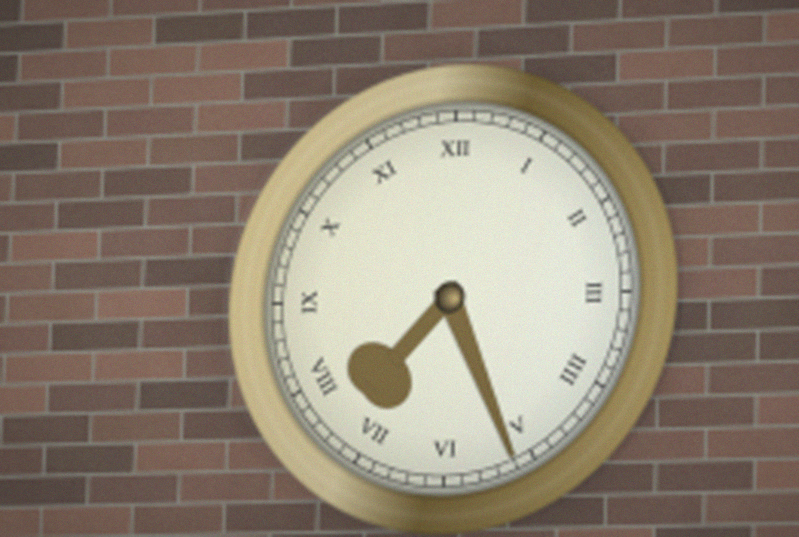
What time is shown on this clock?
7:26
